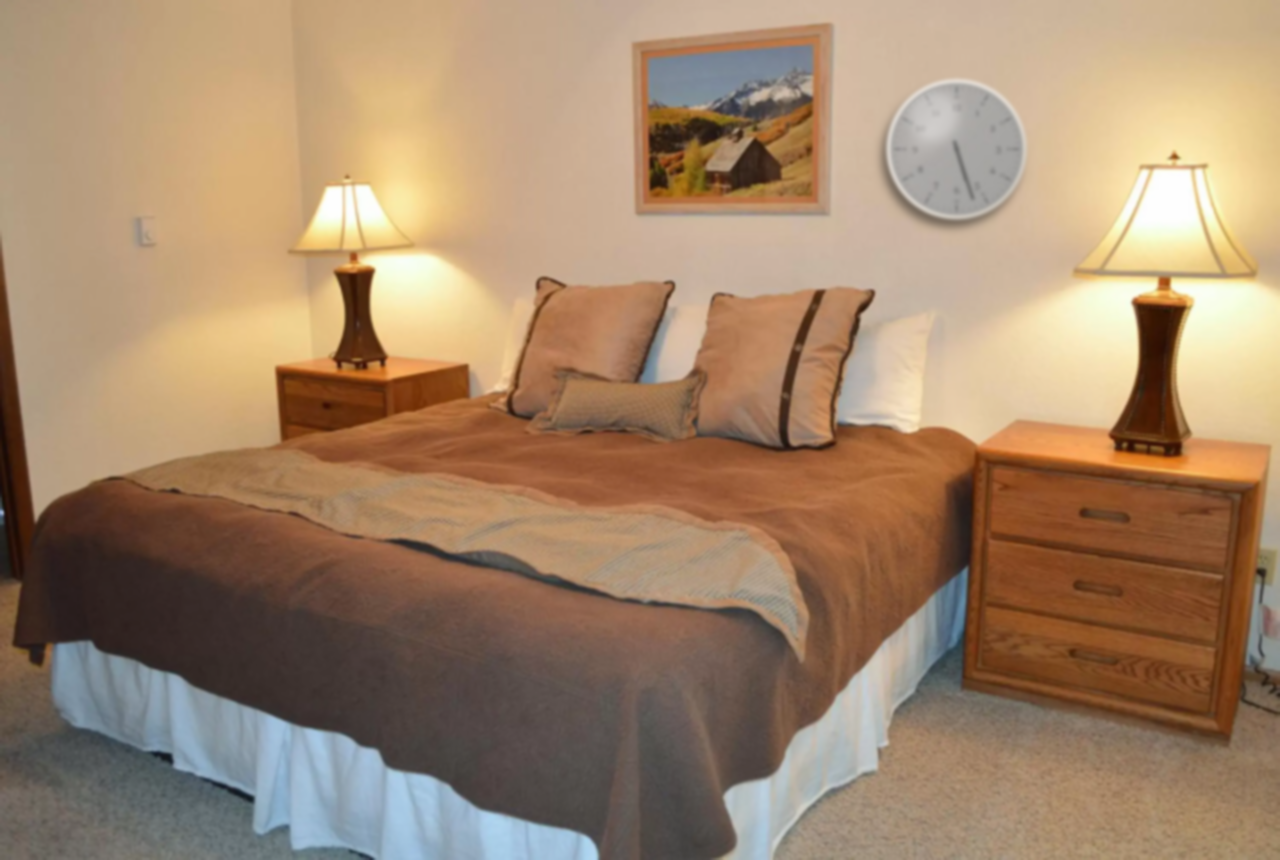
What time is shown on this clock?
5:27
